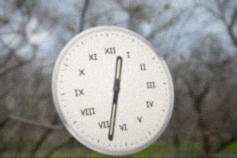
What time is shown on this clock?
12:33
